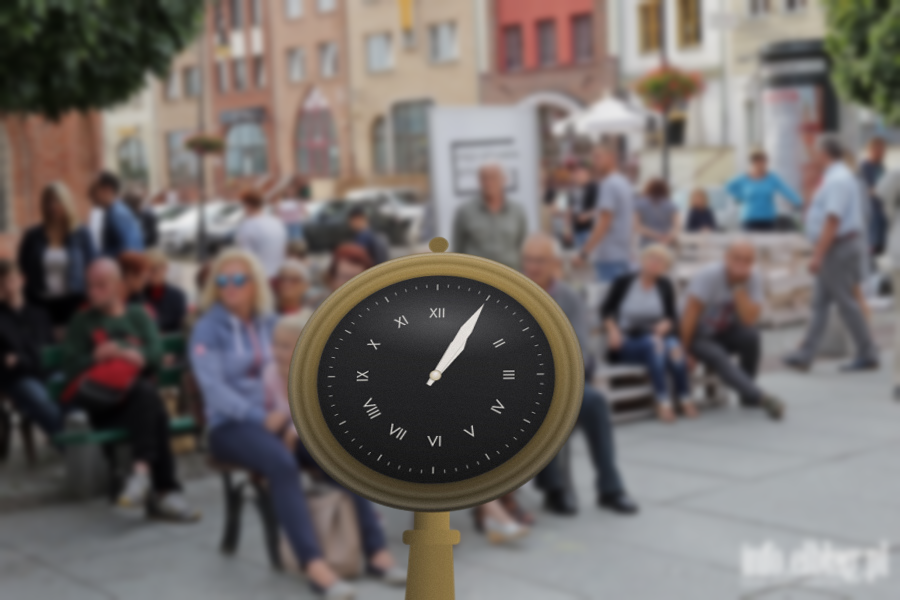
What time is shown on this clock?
1:05
